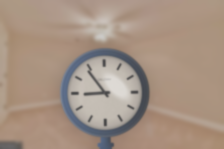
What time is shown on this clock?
8:54
